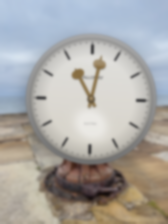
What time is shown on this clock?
11:02
